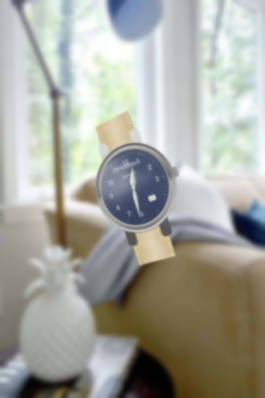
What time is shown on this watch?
12:31
